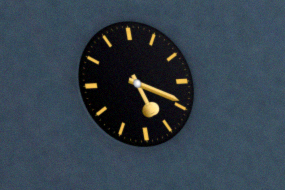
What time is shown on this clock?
5:19
